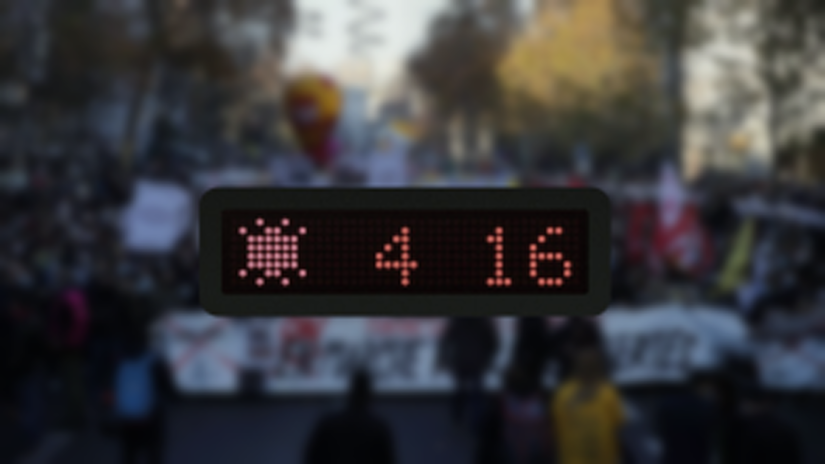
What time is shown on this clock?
4:16
